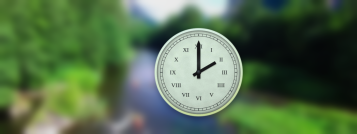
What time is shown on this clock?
2:00
